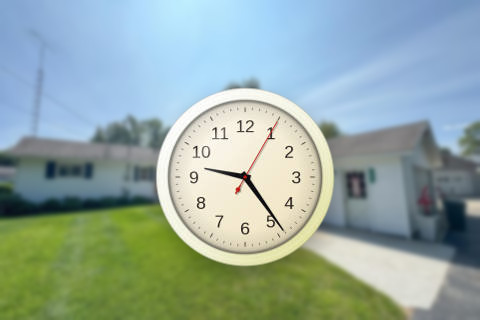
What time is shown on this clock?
9:24:05
